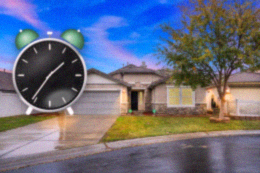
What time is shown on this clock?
1:36
